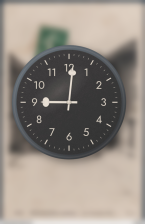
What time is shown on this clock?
9:01
